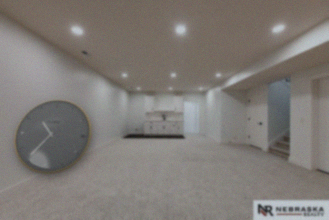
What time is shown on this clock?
10:36
